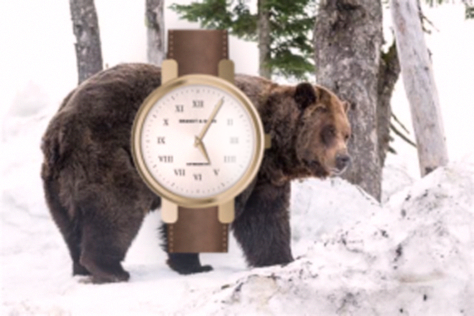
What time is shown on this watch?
5:05
